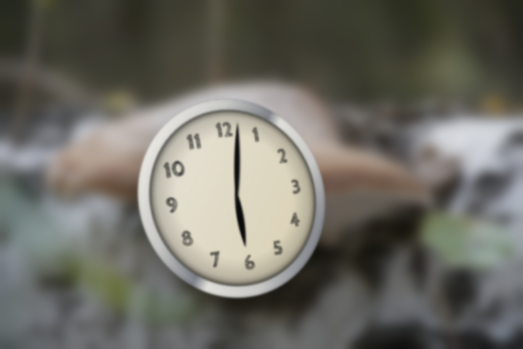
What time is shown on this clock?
6:02
